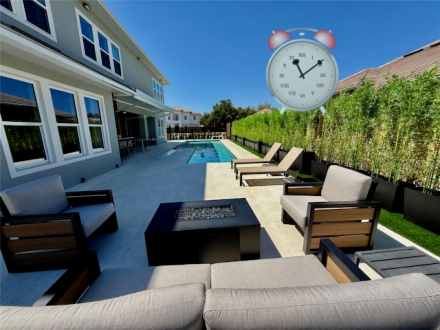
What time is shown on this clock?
11:09
